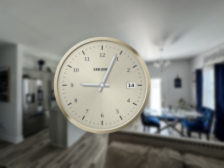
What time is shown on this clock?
9:04
